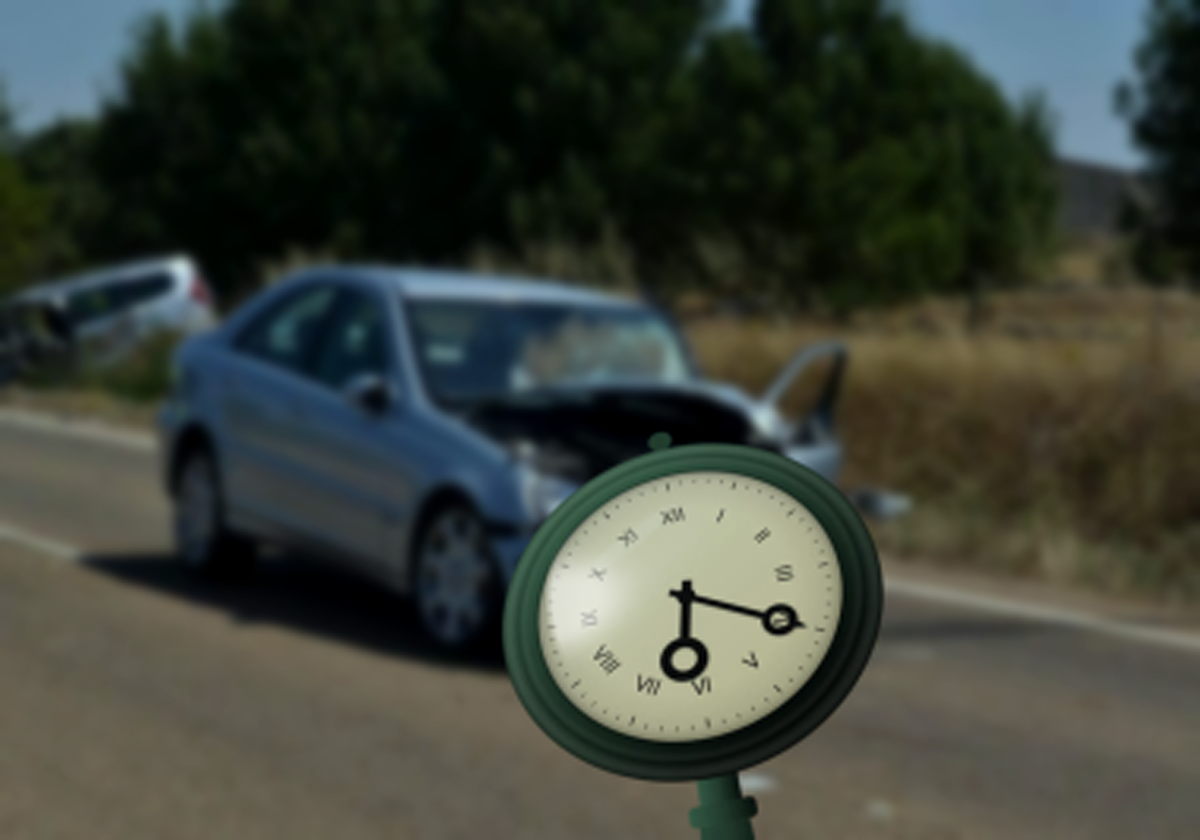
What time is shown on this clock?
6:20
